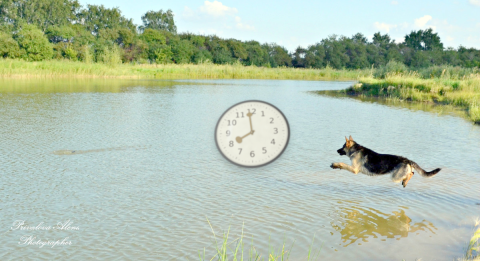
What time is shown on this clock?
7:59
